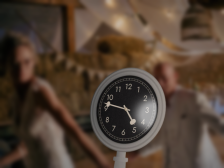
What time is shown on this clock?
4:47
